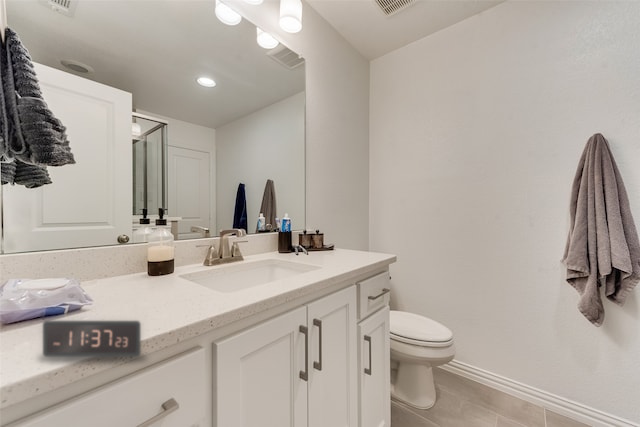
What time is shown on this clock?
11:37
